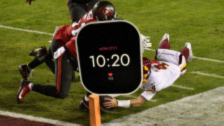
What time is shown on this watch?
10:20
